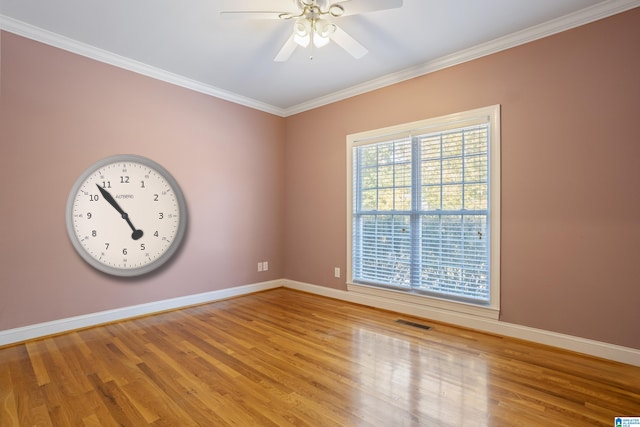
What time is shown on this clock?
4:53
